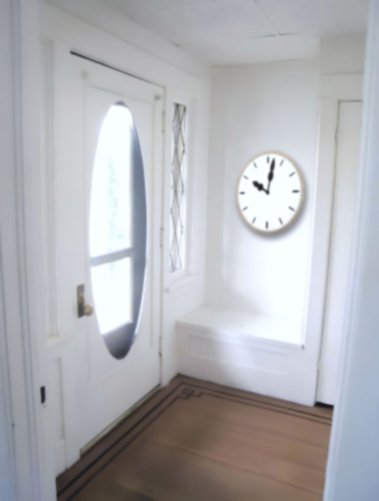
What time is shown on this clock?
10:02
